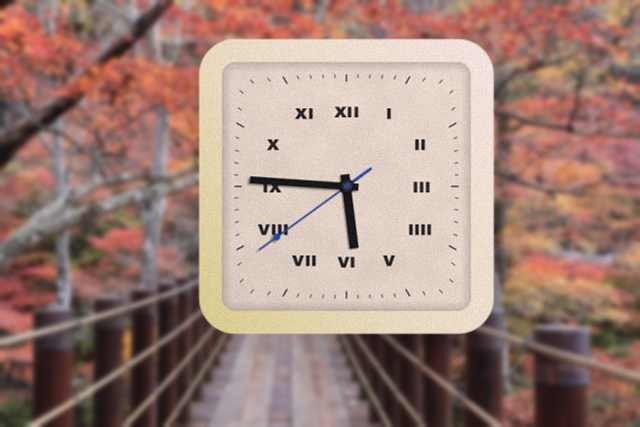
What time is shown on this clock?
5:45:39
